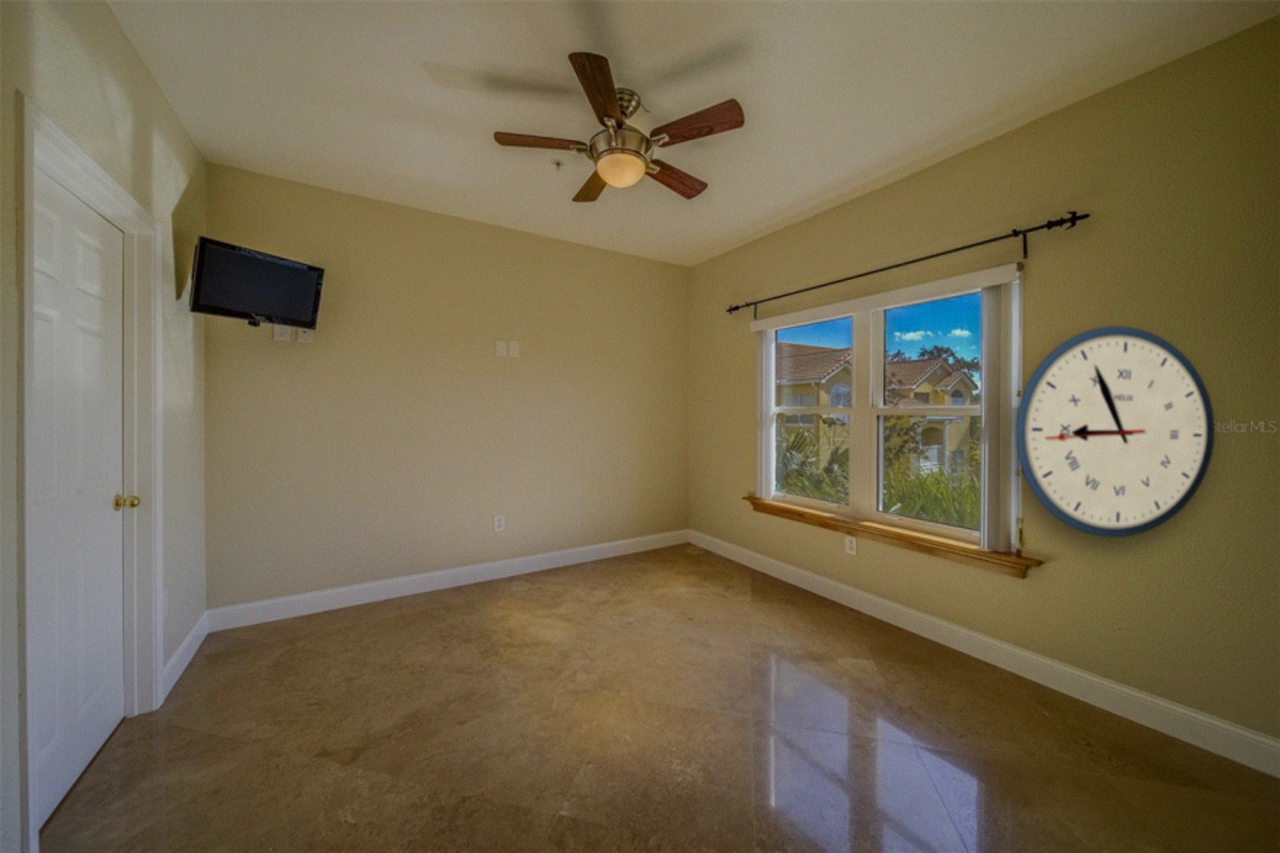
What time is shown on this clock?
8:55:44
